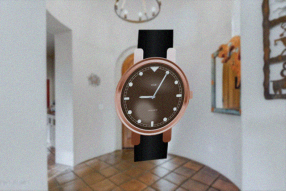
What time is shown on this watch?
9:05
